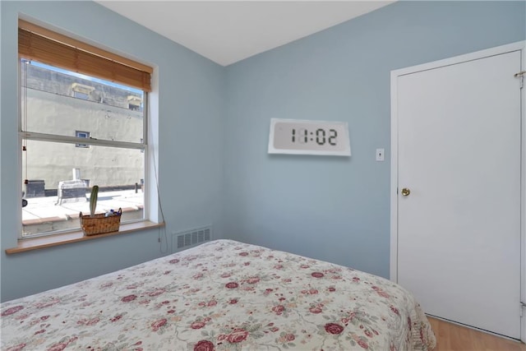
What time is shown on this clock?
11:02
